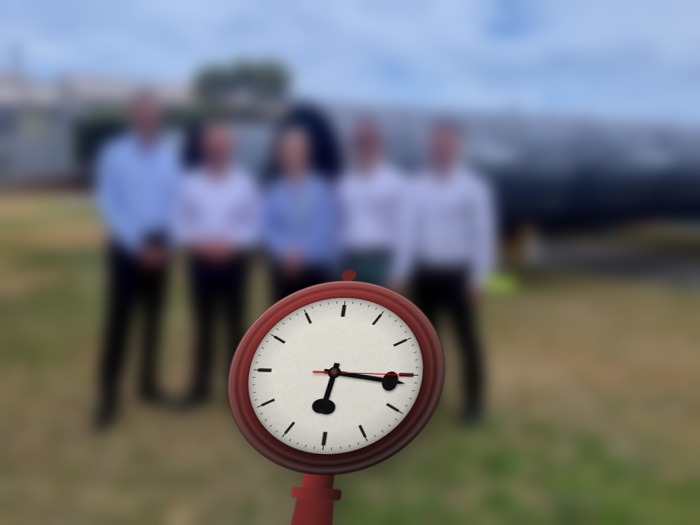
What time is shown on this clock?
6:16:15
